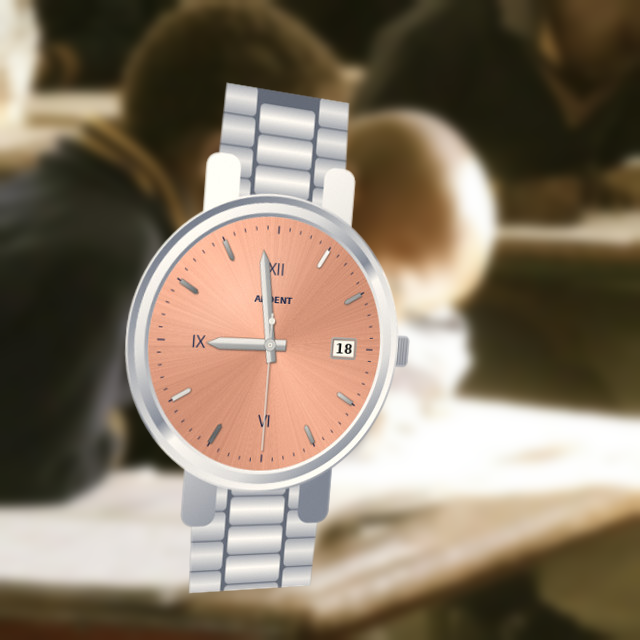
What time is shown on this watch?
8:58:30
